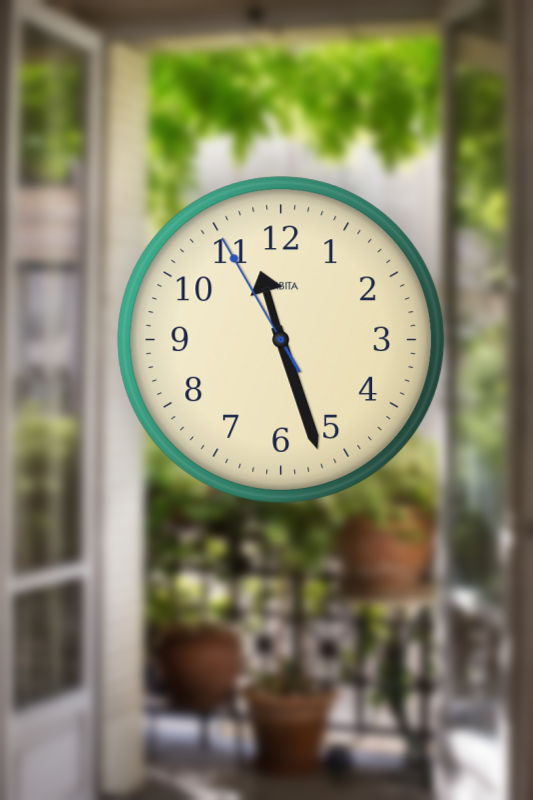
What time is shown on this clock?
11:26:55
